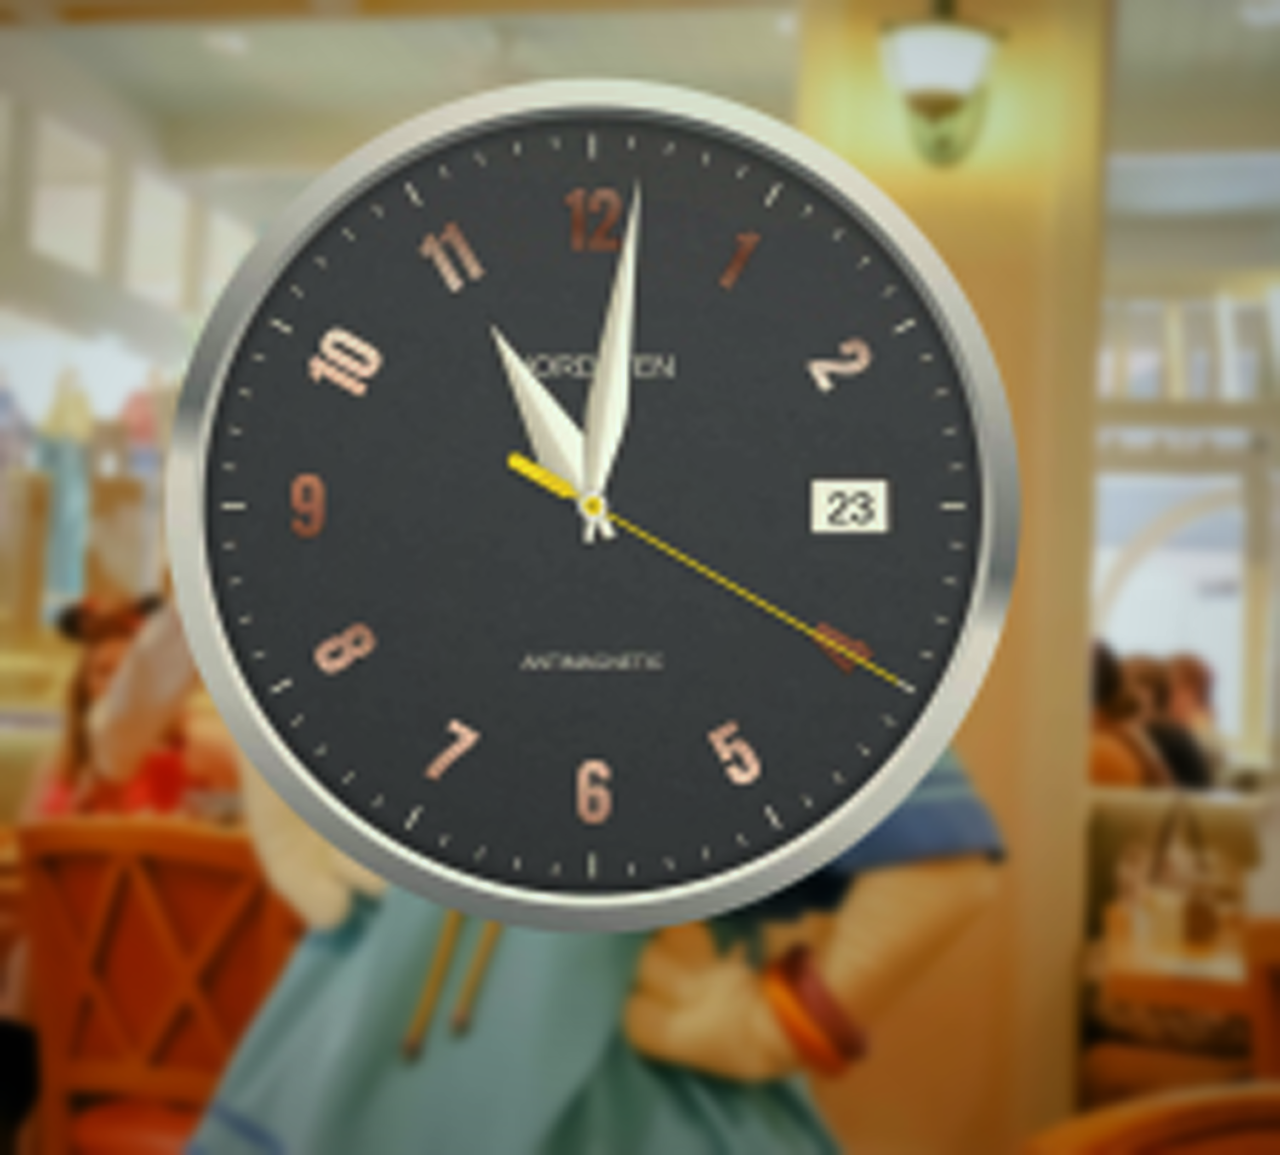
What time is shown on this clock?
11:01:20
